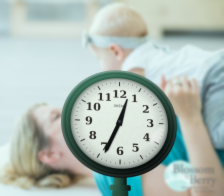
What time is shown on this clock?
12:34
